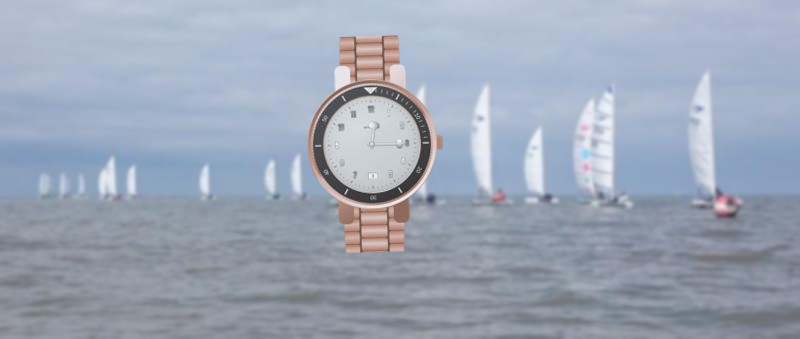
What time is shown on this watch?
12:15
